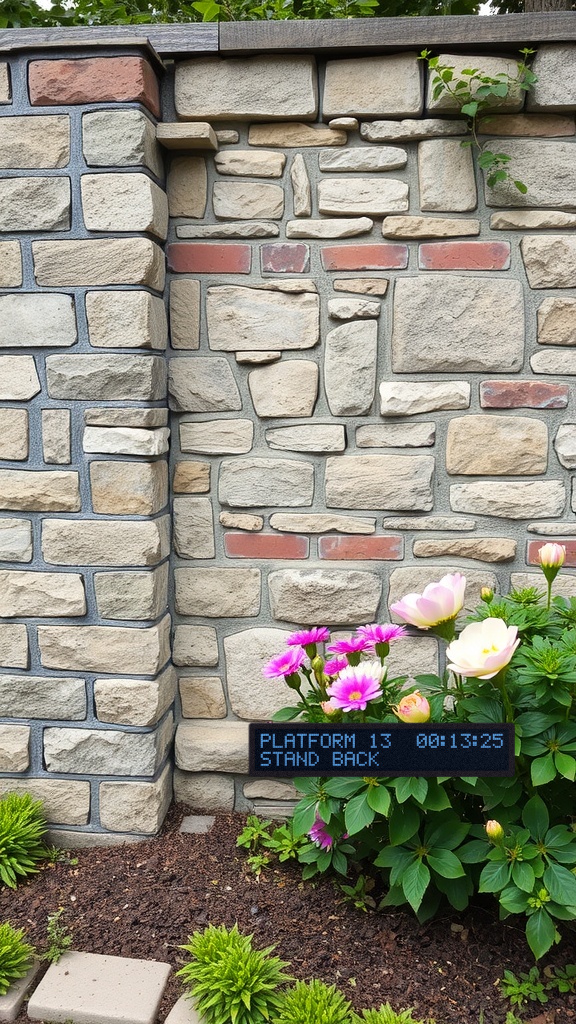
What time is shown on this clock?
0:13:25
